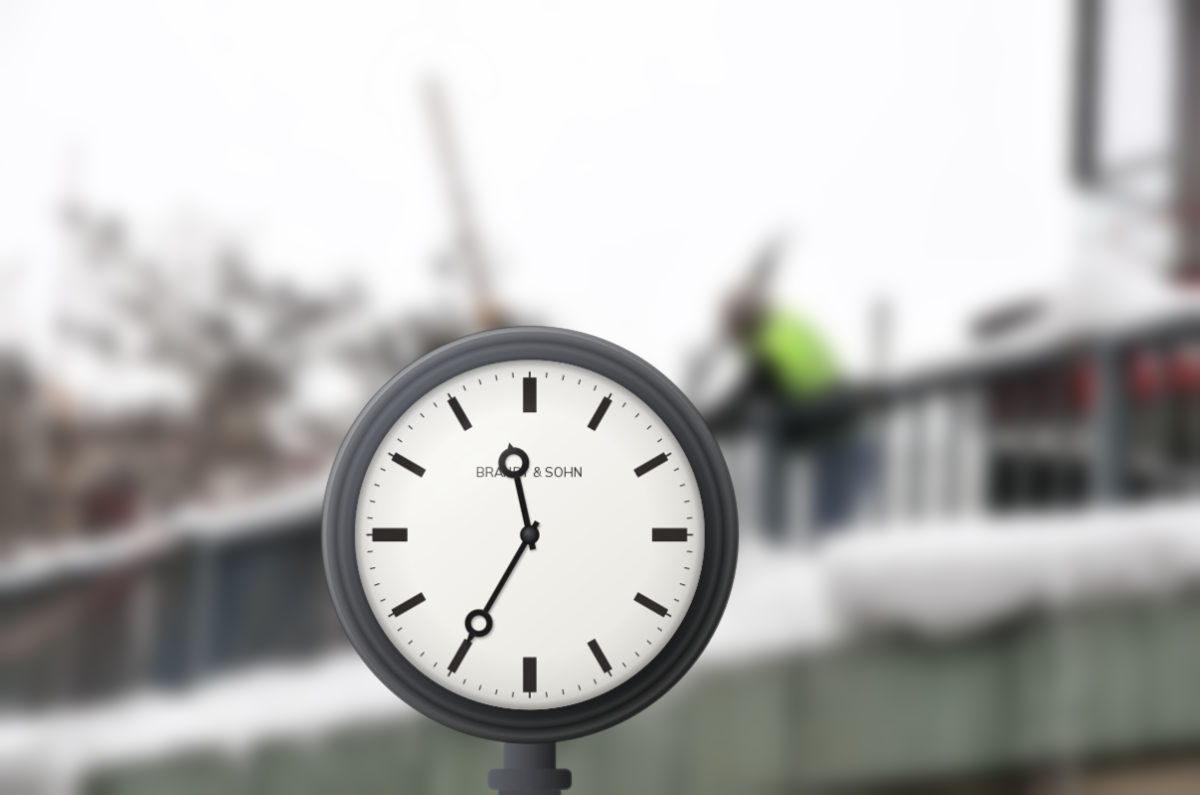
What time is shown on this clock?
11:35
